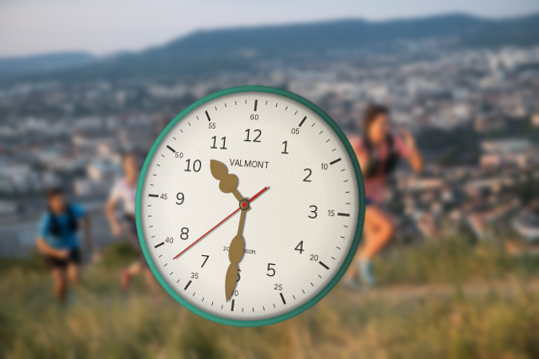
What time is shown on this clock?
10:30:38
